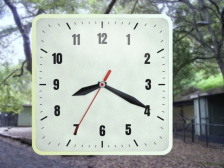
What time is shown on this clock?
8:19:35
